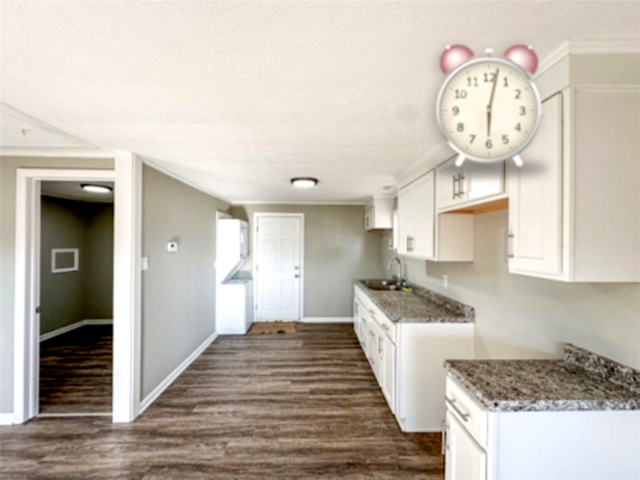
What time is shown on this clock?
6:02
